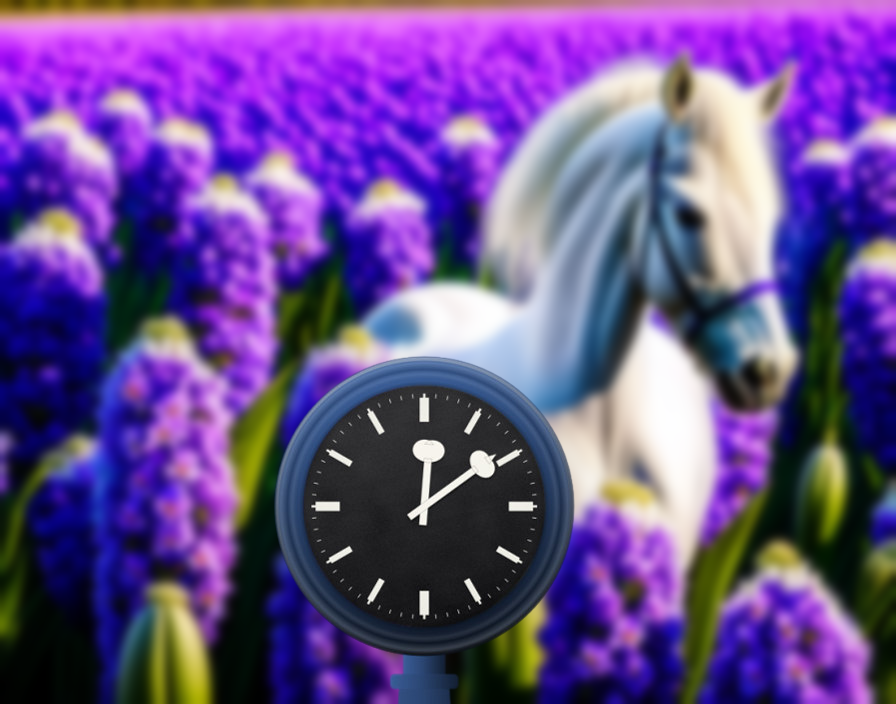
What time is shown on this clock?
12:09
